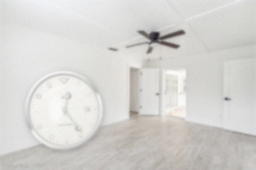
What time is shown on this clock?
12:24
